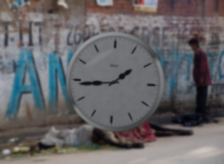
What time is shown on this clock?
1:44
